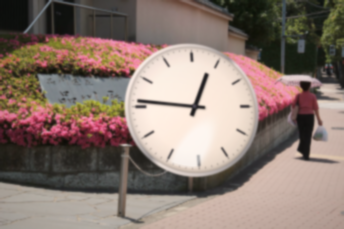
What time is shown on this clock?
12:46
